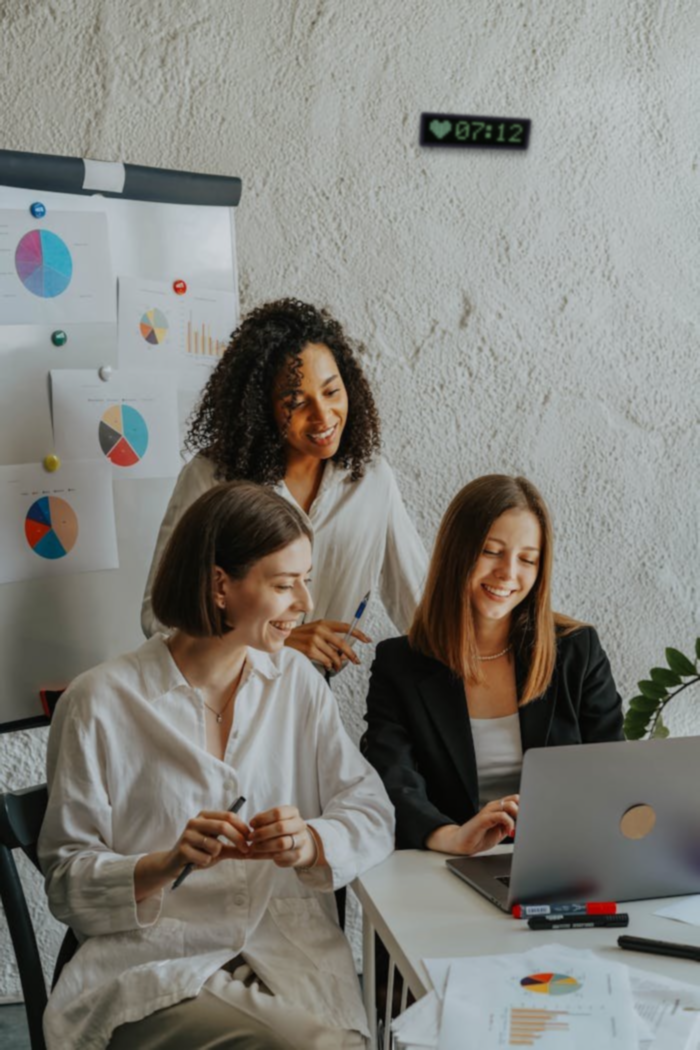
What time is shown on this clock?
7:12
